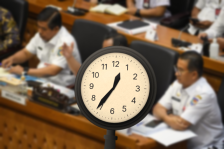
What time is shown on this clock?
12:36
